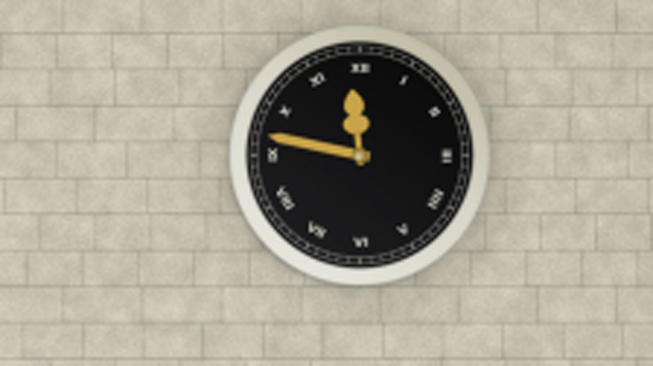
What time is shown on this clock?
11:47
